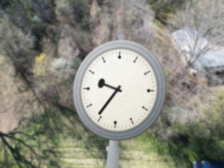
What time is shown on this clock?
9:36
